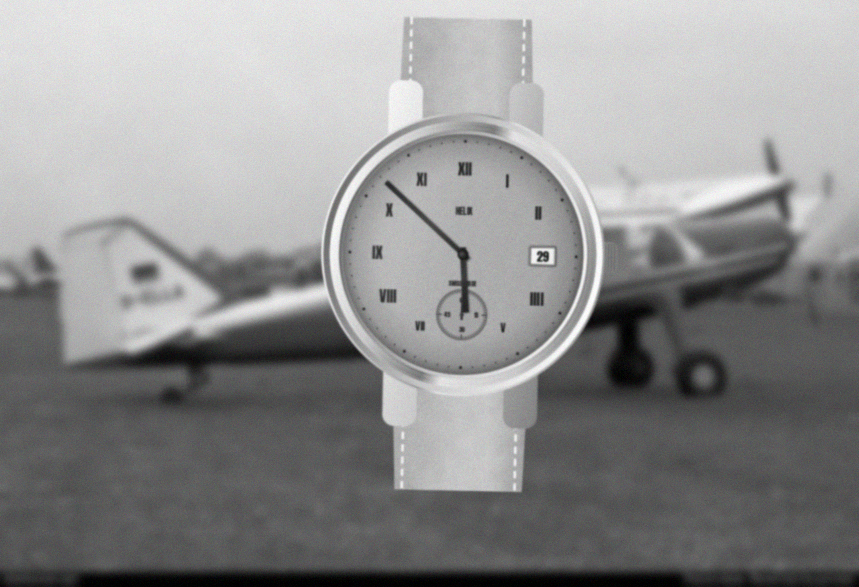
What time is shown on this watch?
5:52
